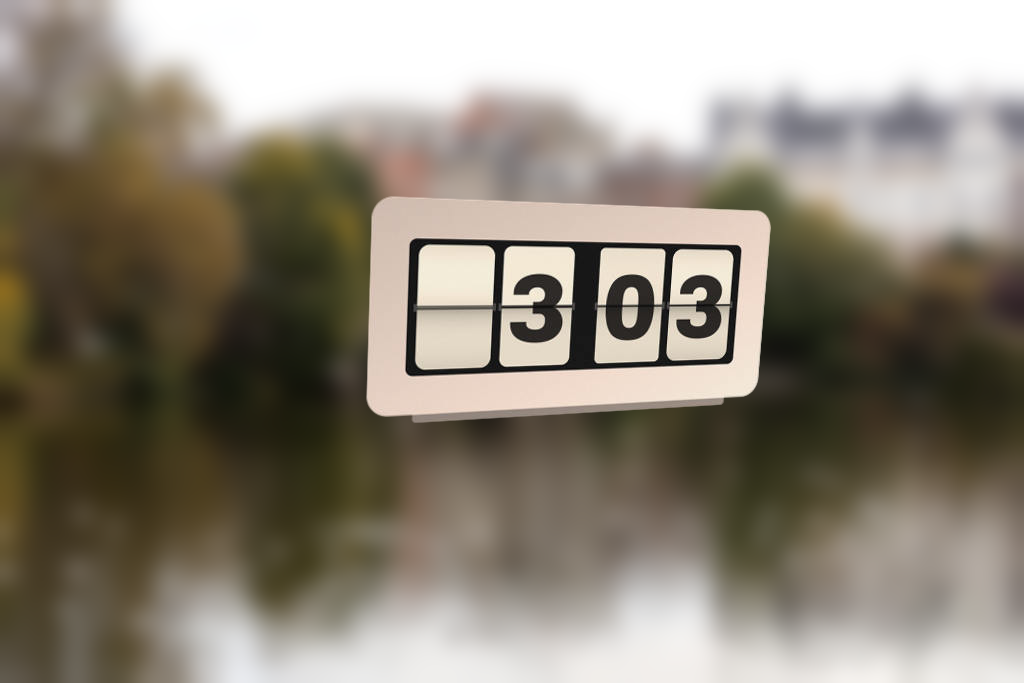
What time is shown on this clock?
3:03
